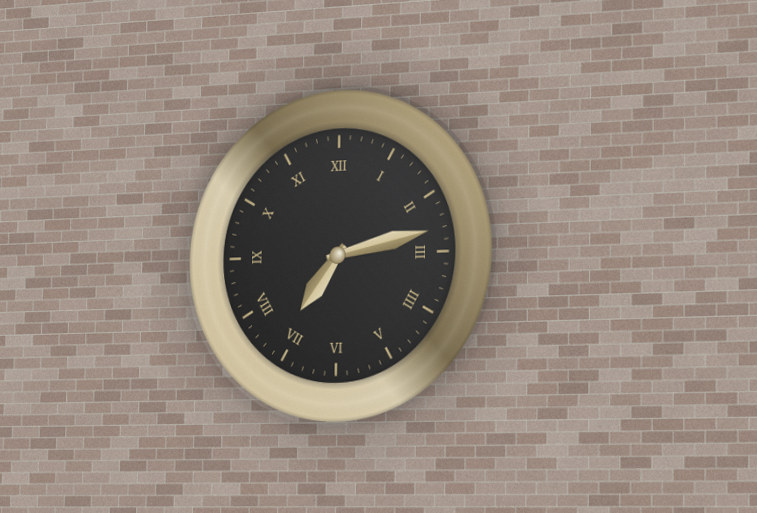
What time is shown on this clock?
7:13
